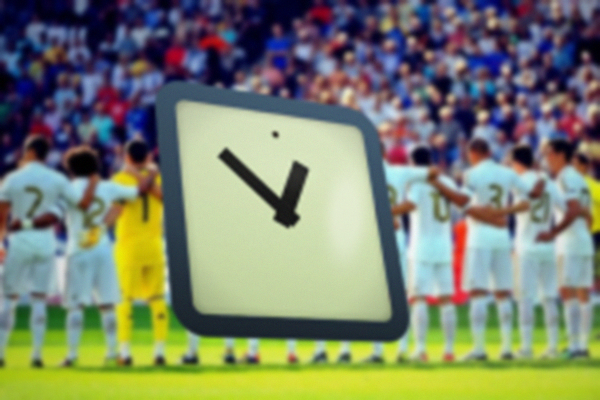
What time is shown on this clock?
12:52
